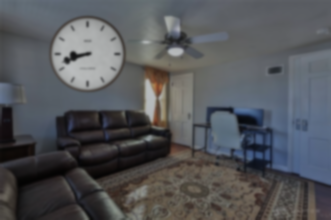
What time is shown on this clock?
8:42
